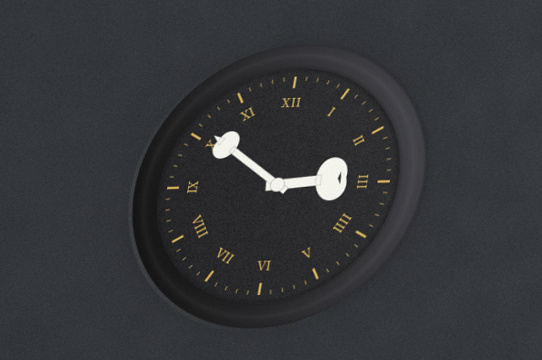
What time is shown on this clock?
2:51
